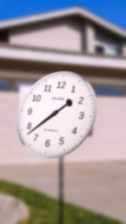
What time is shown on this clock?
1:38
